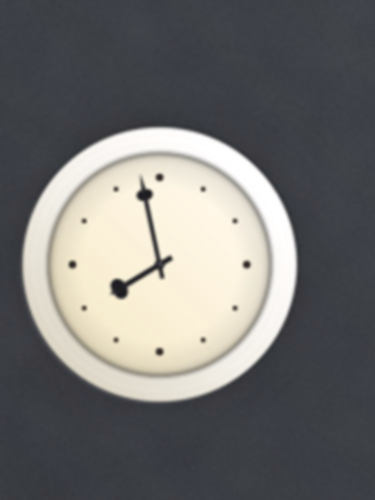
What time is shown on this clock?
7:58
